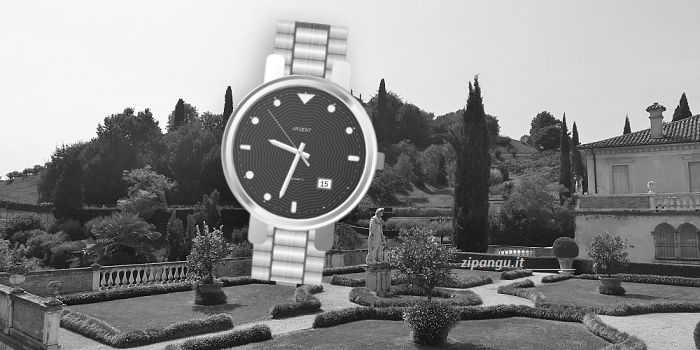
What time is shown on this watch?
9:32:53
